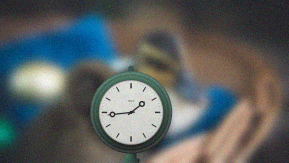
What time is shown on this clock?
1:44
